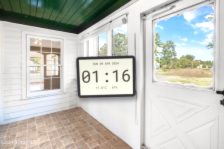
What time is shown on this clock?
1:16
